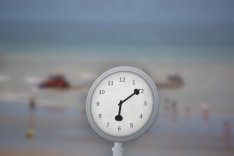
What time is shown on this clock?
6:09
